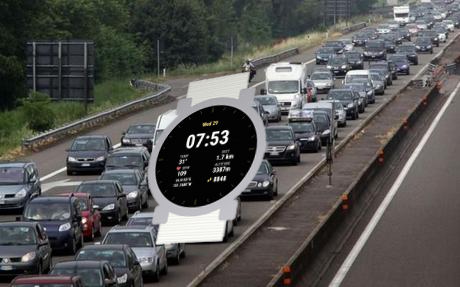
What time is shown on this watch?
7:53
